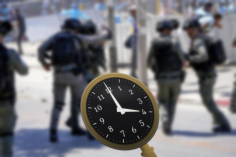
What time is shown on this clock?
4:00
